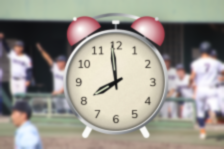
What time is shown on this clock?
7:59
